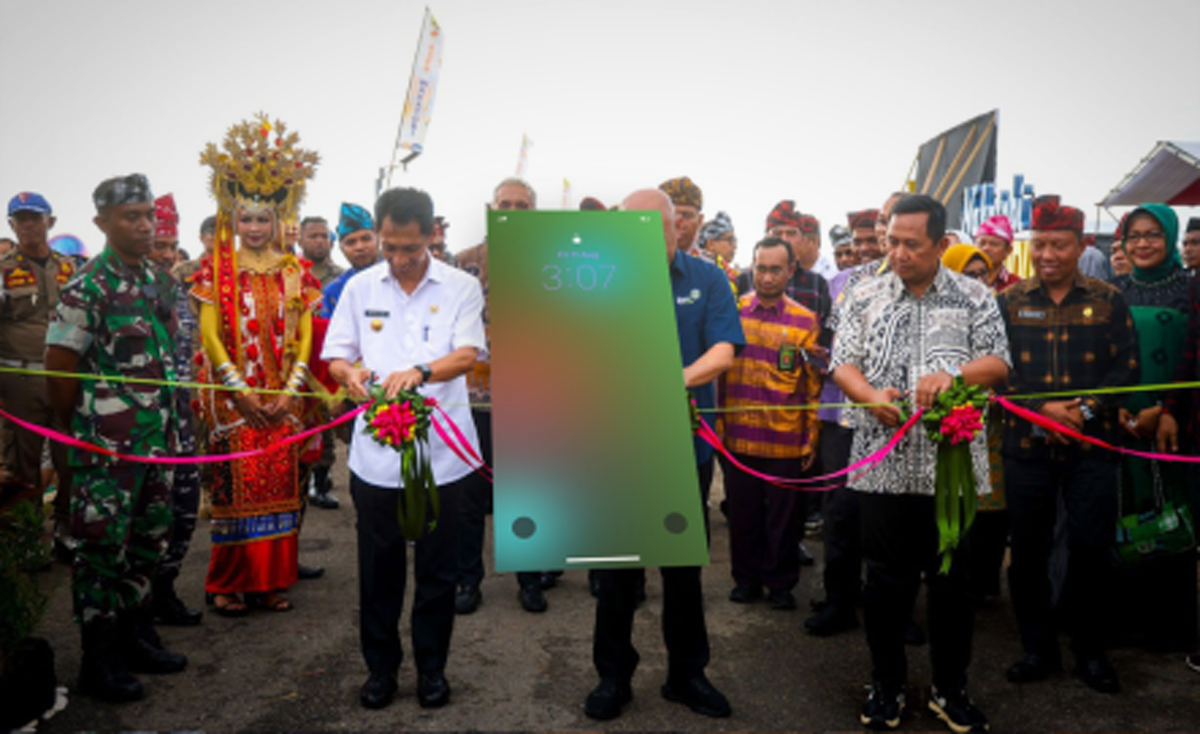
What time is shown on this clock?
3:07
